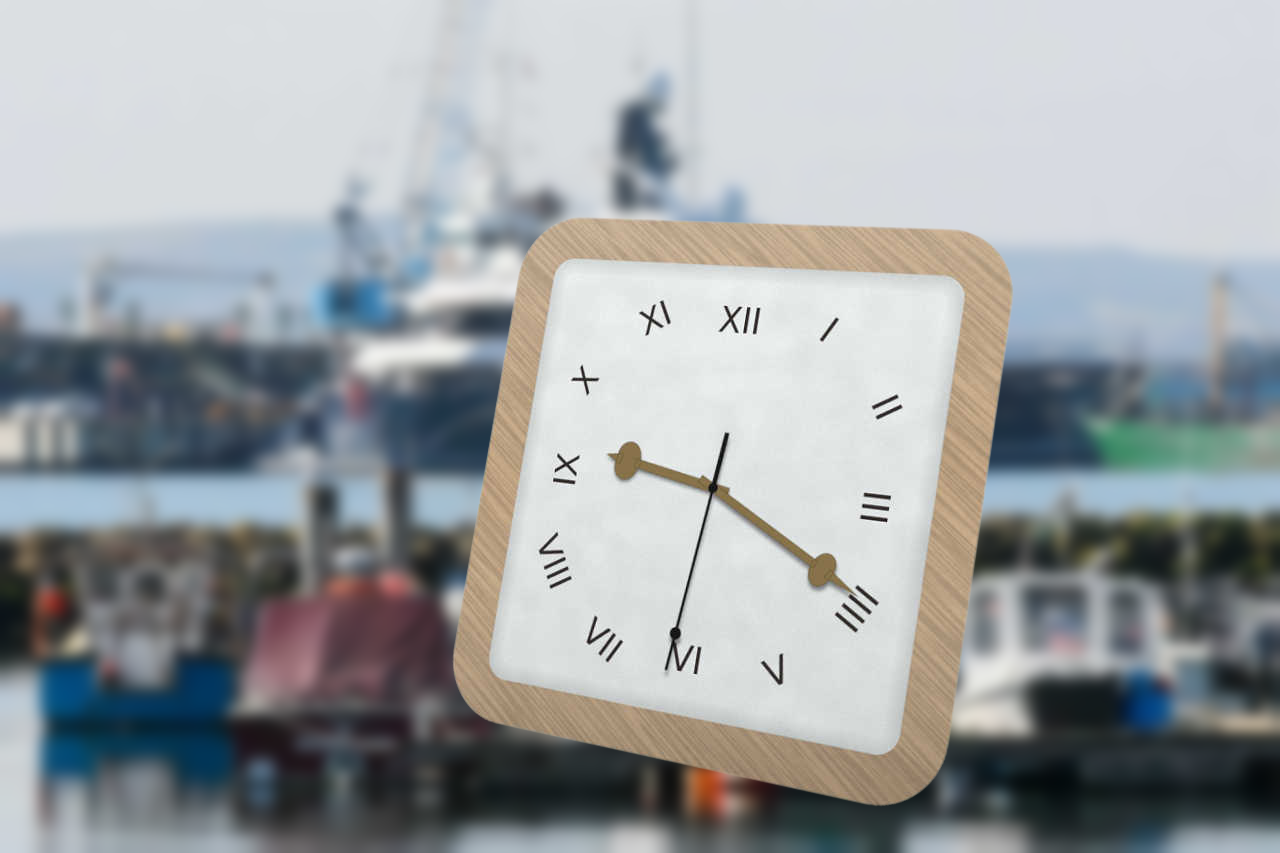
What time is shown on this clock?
9:19:31
